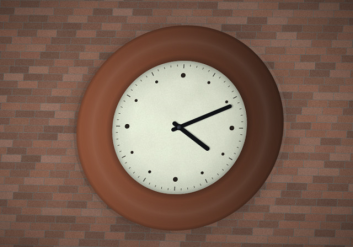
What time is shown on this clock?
4:11
